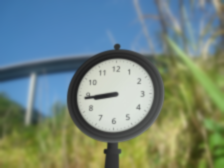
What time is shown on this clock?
8:44
